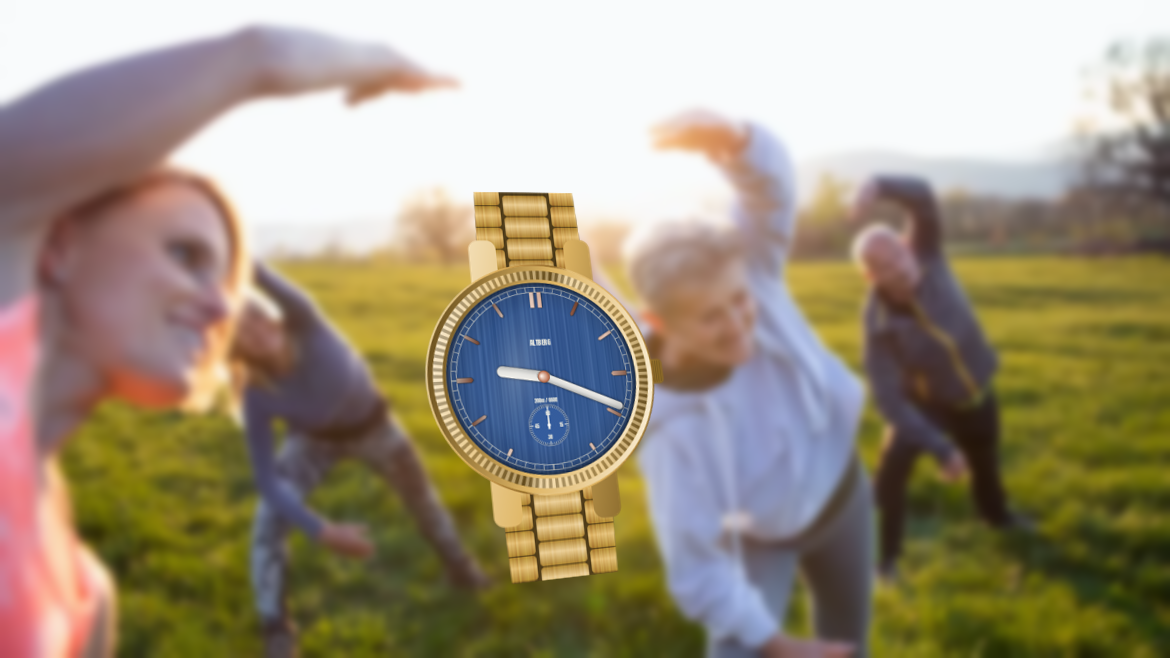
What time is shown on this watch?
9:19
